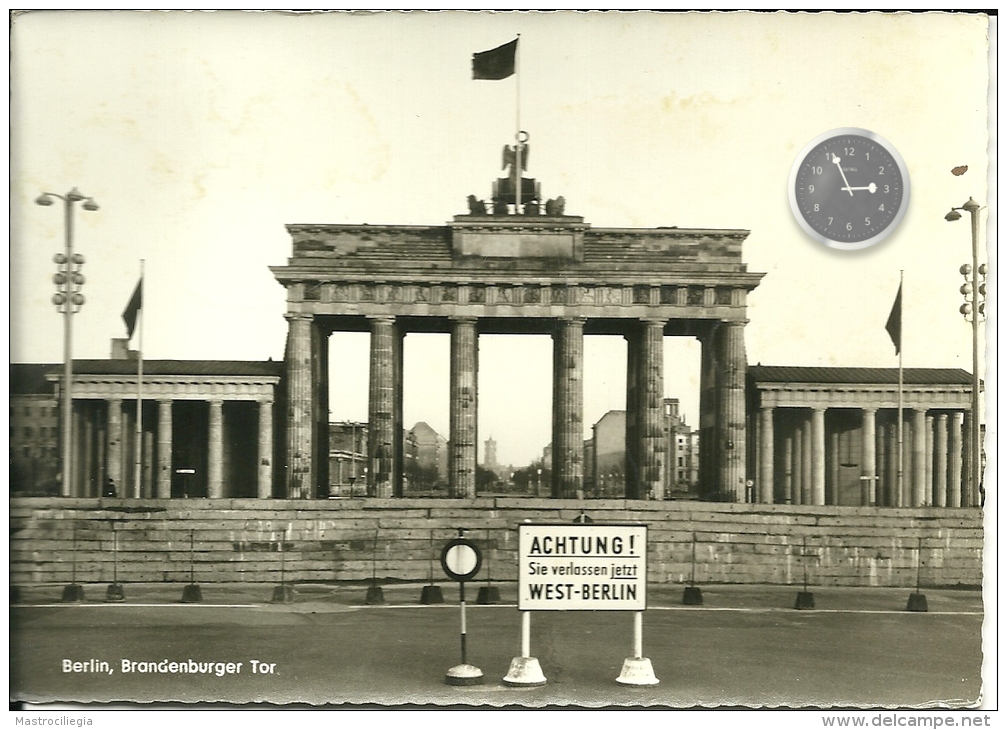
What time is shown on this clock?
2:56
